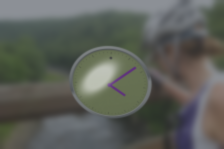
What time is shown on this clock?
4:08
